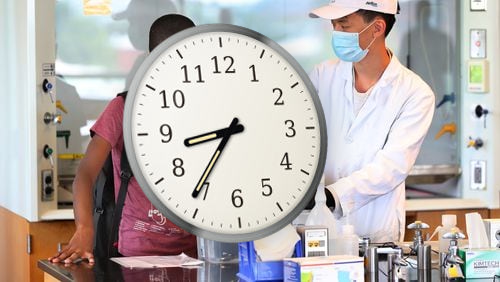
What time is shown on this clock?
8:36
